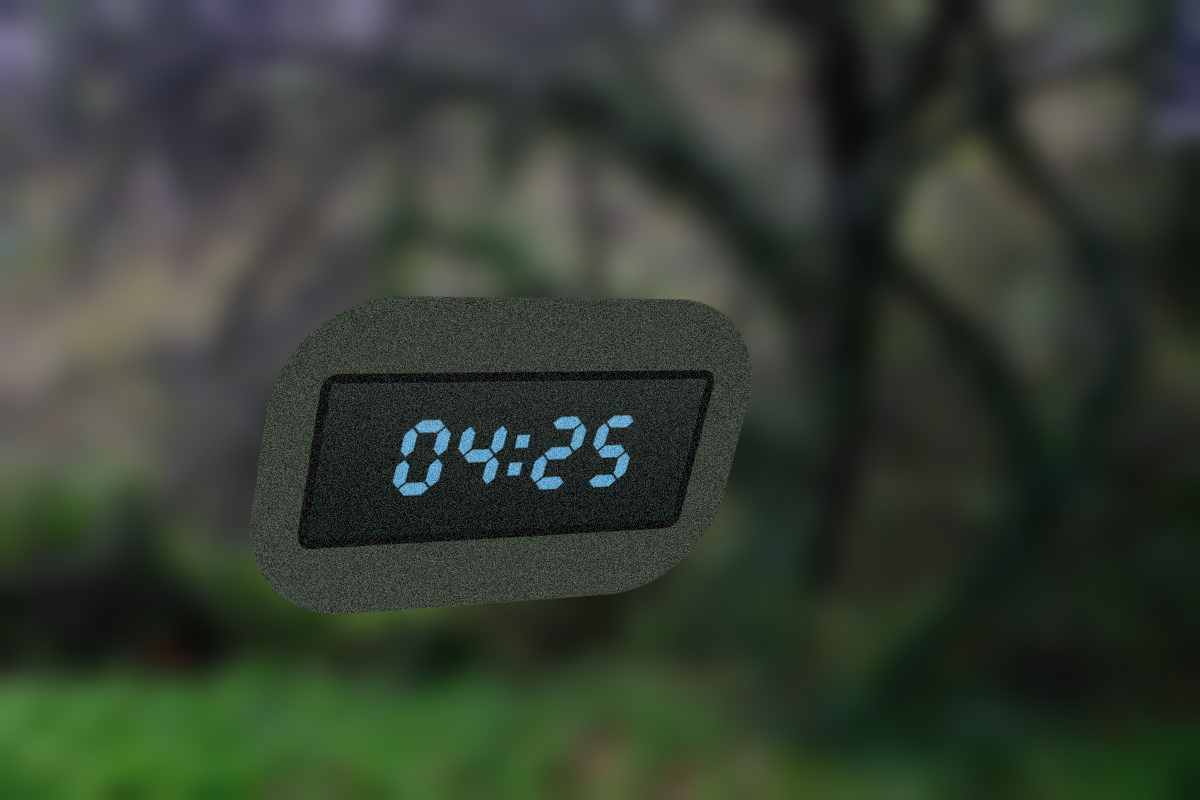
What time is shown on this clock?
4:25
